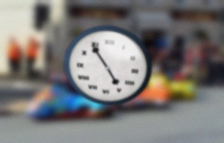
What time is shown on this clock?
4:54
